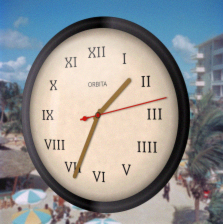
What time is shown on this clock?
1:34:13
